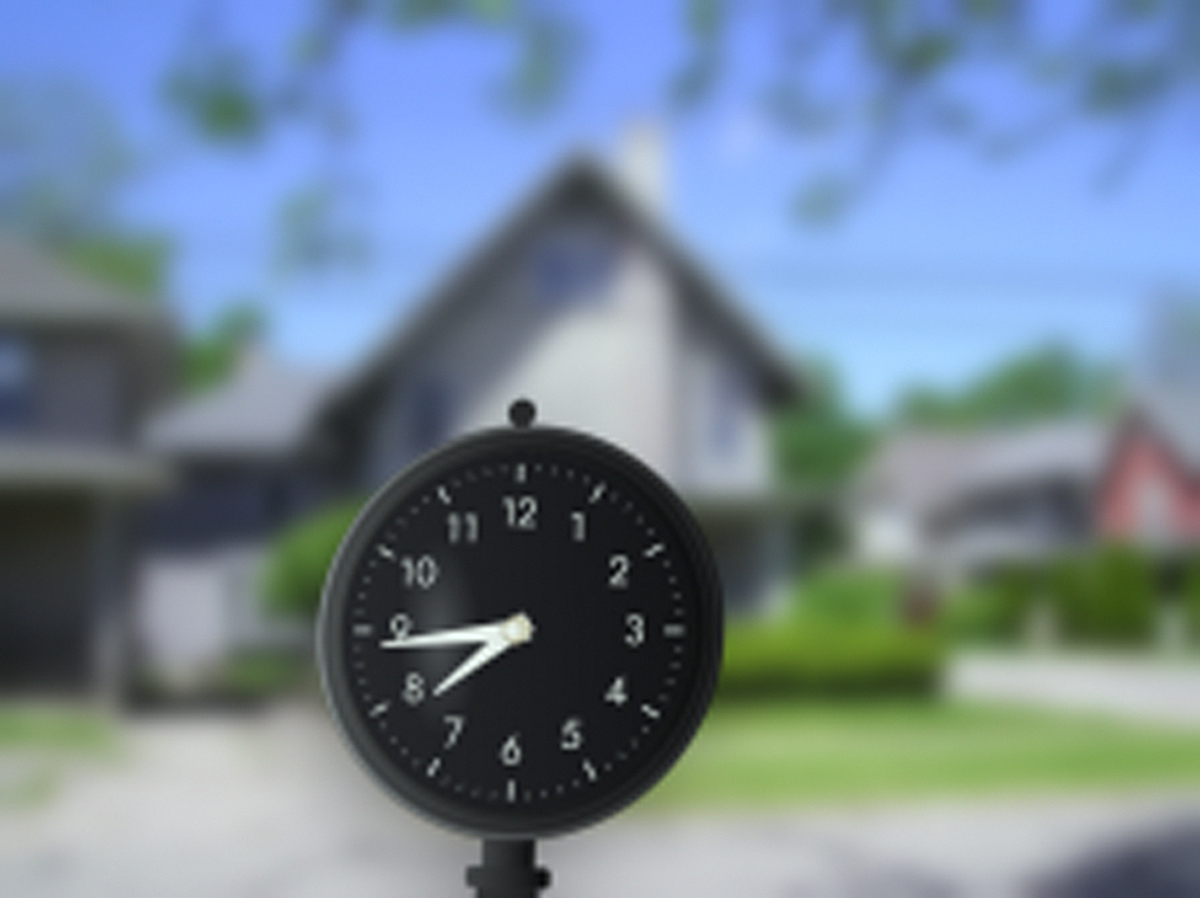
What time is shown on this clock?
7:44
